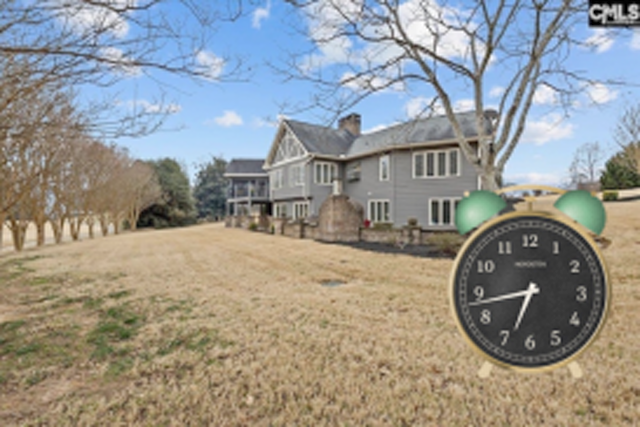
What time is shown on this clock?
6:43
